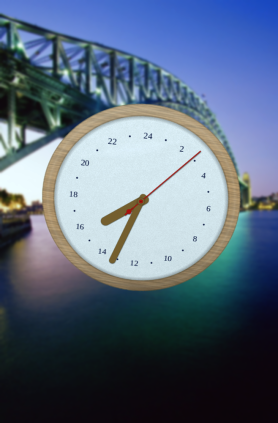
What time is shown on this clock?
15:33:07
